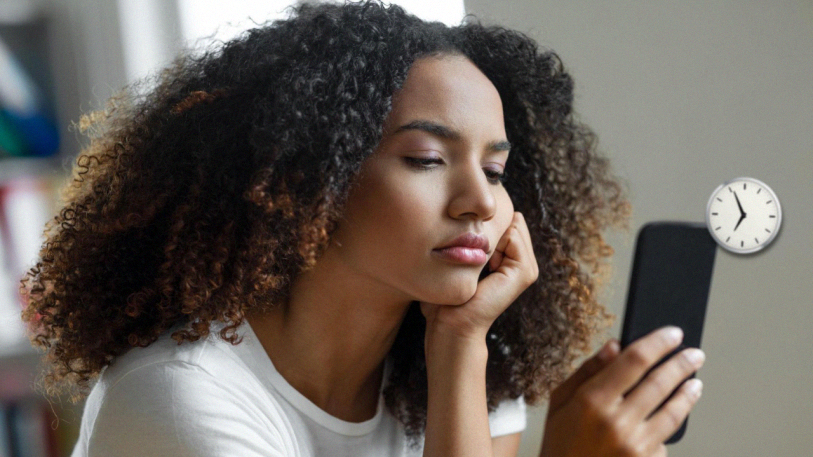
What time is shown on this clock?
6:56
